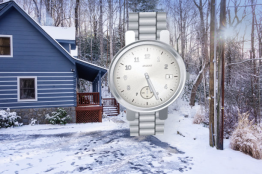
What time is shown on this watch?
5:26
